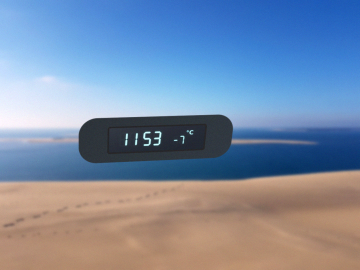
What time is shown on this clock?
11:53
